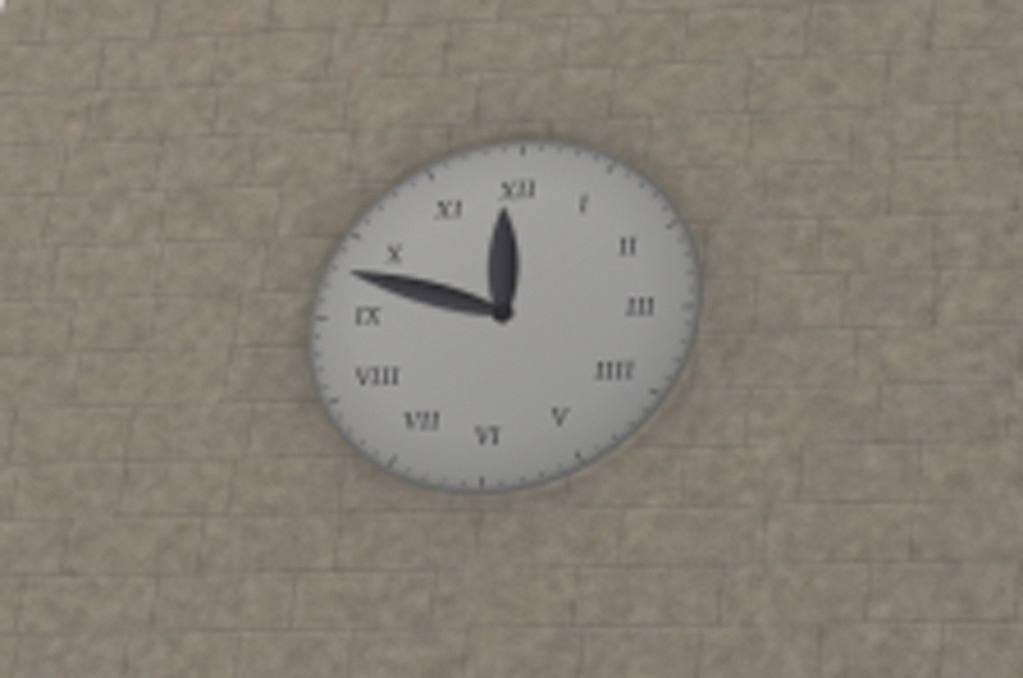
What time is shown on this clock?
11:48
